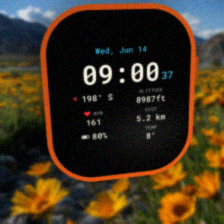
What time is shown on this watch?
9:00:37
